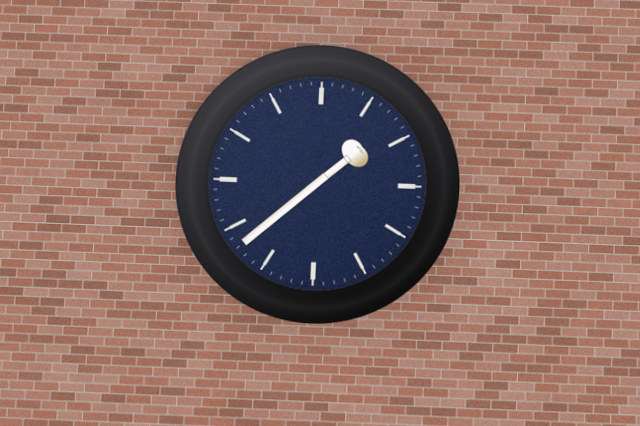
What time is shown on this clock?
1:38
